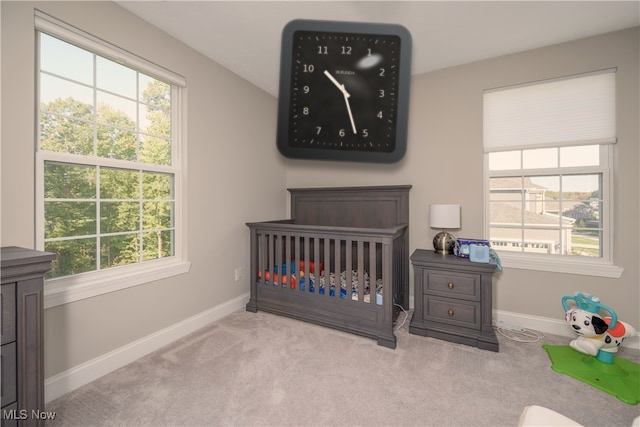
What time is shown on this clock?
10:27
